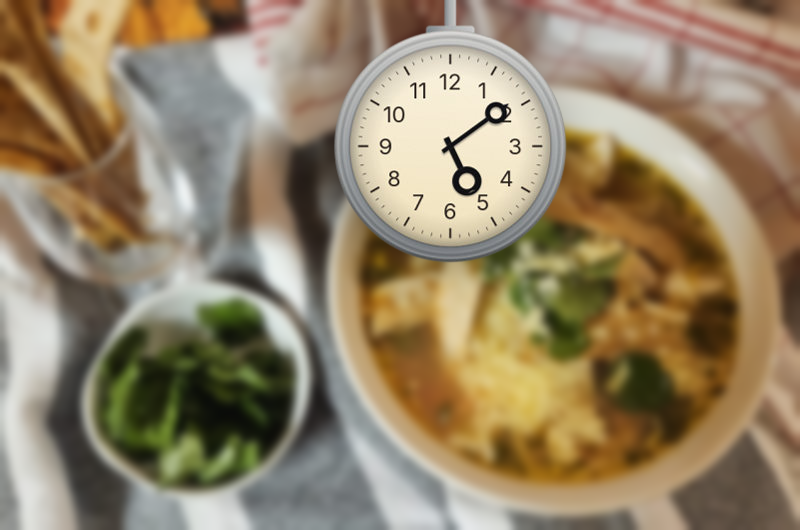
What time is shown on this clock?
5:09
